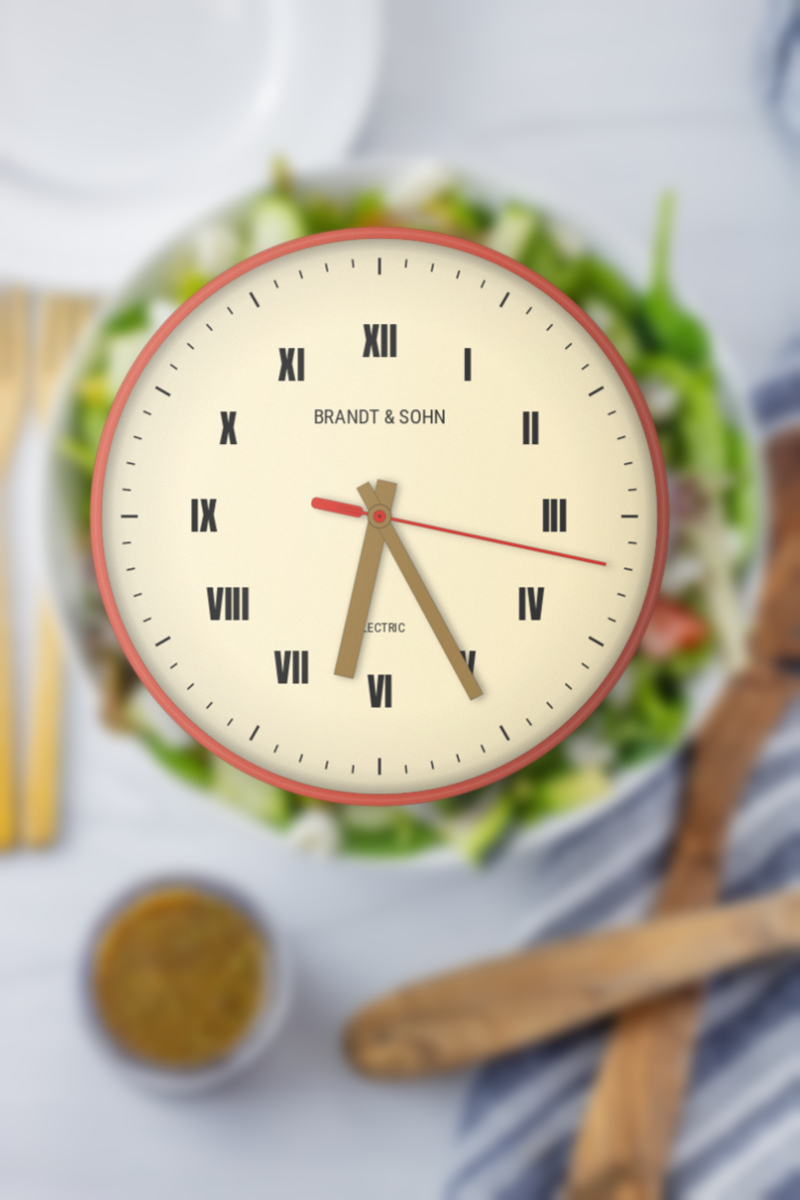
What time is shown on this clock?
6:25:17
